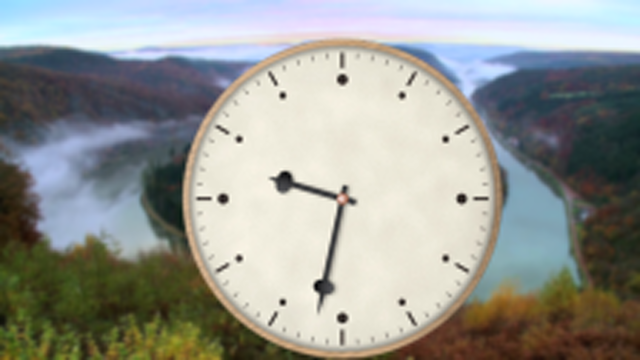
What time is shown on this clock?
9:32
